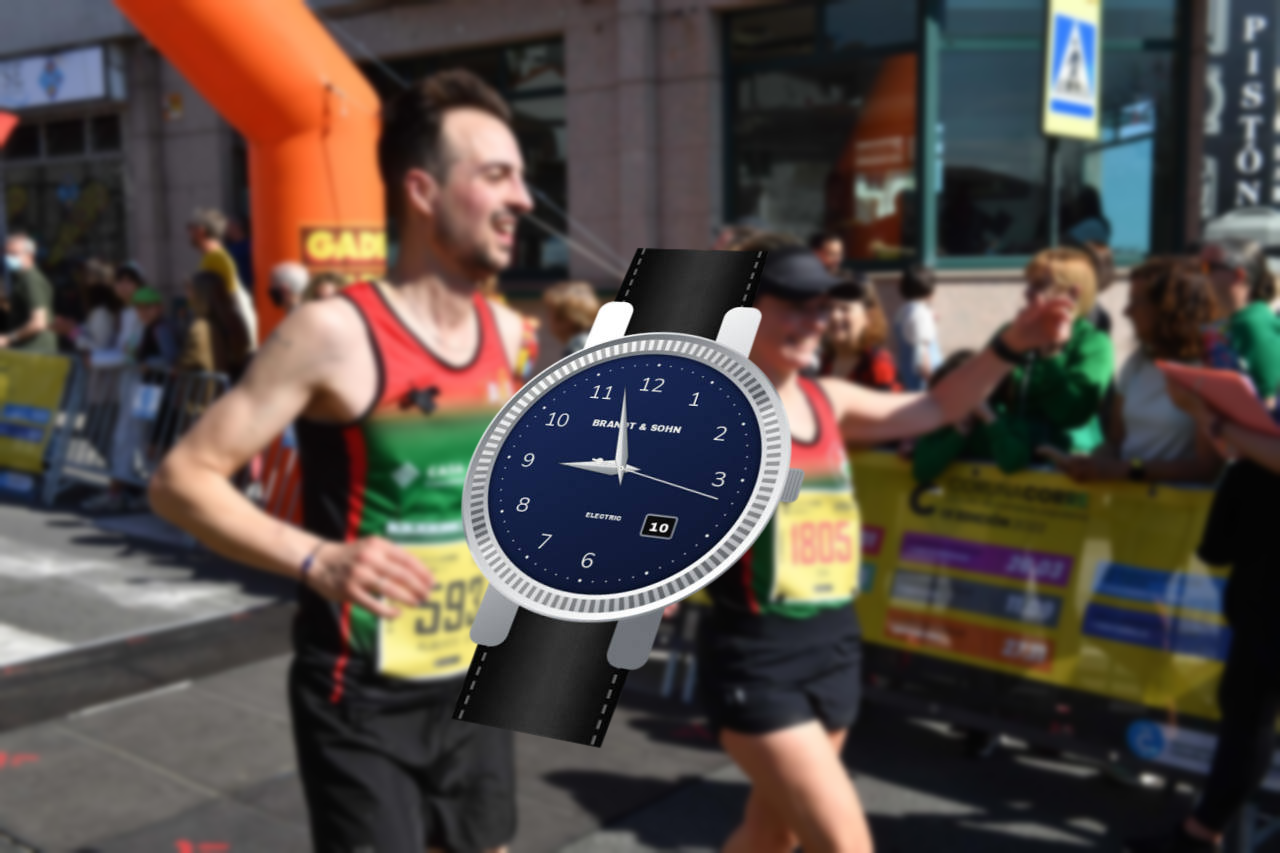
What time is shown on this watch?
8:57:17
